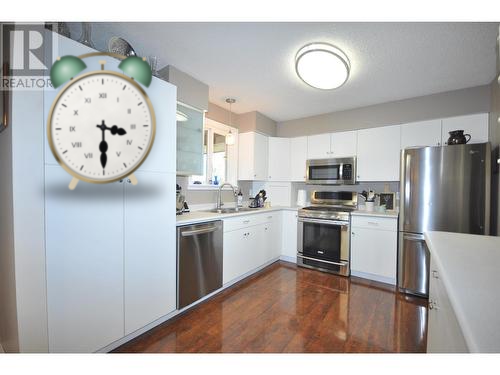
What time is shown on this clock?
3:30
